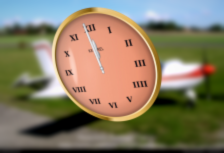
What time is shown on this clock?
11:59
